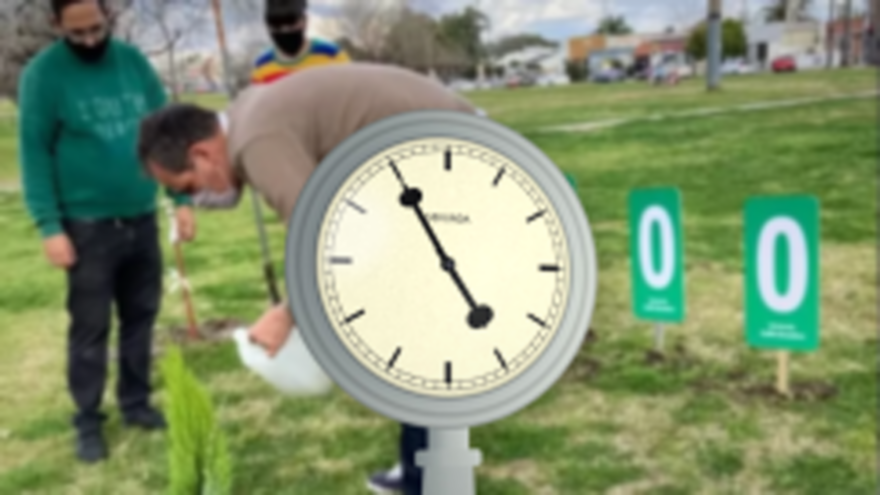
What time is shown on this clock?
4:55
